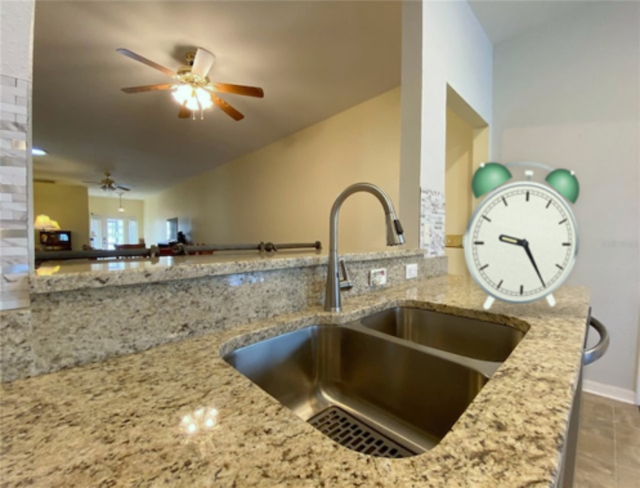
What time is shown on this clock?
9:25
